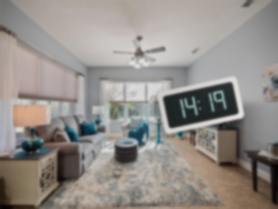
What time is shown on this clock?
14:19
